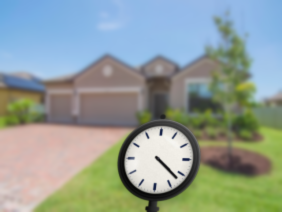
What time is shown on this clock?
4:22
